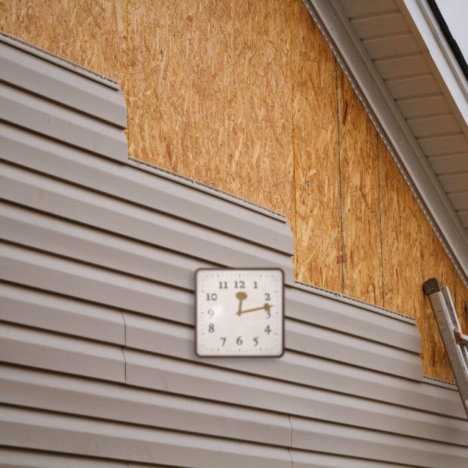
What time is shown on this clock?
12:13
